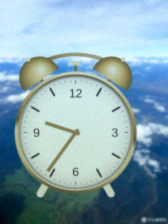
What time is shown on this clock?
9:36
